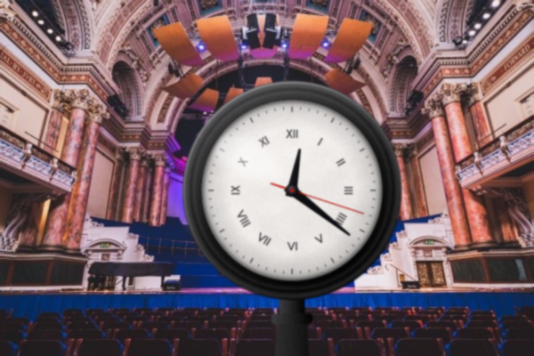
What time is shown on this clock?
12:21:18
